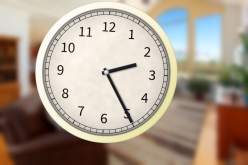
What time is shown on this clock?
2:25
